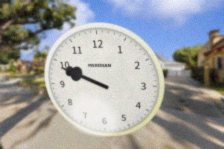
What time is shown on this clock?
9:49
